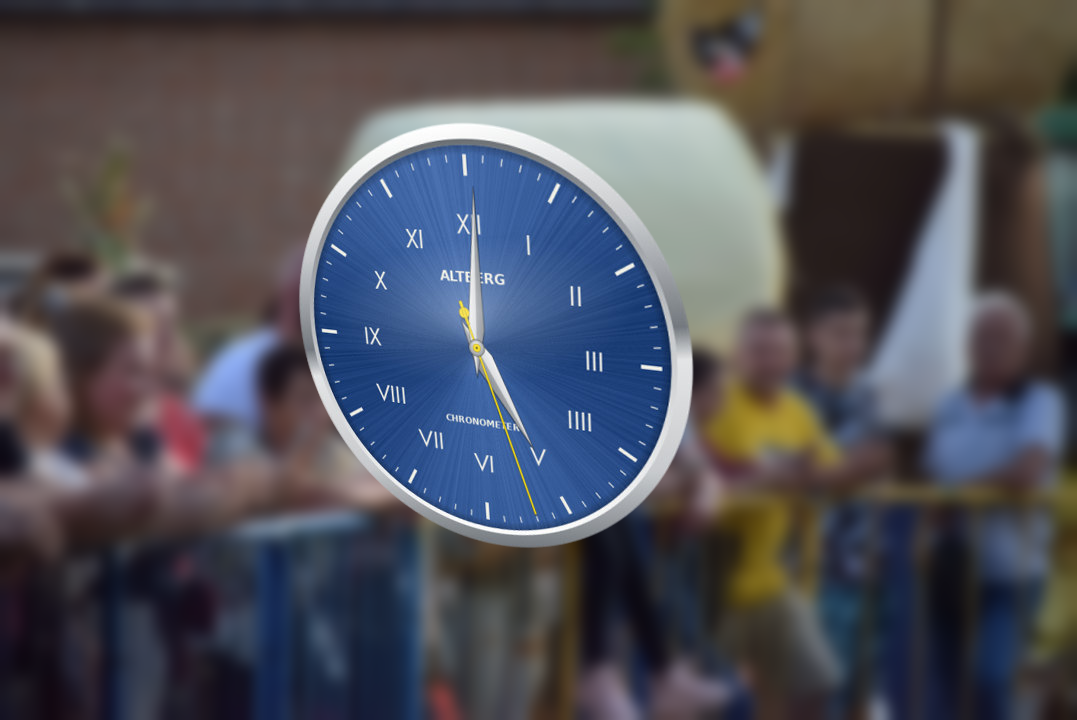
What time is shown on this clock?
5:00:27
